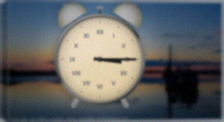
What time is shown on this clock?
3:15
